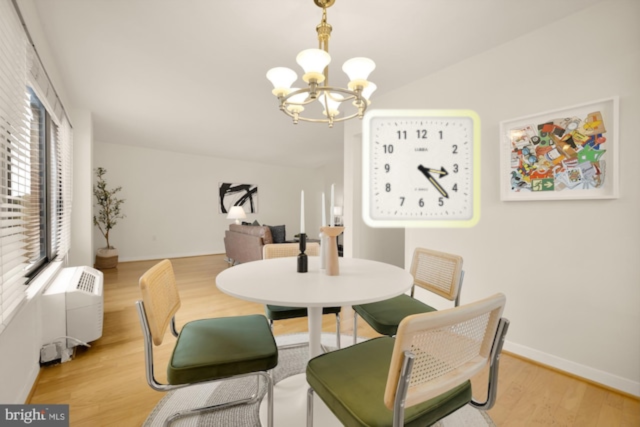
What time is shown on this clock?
3:23
